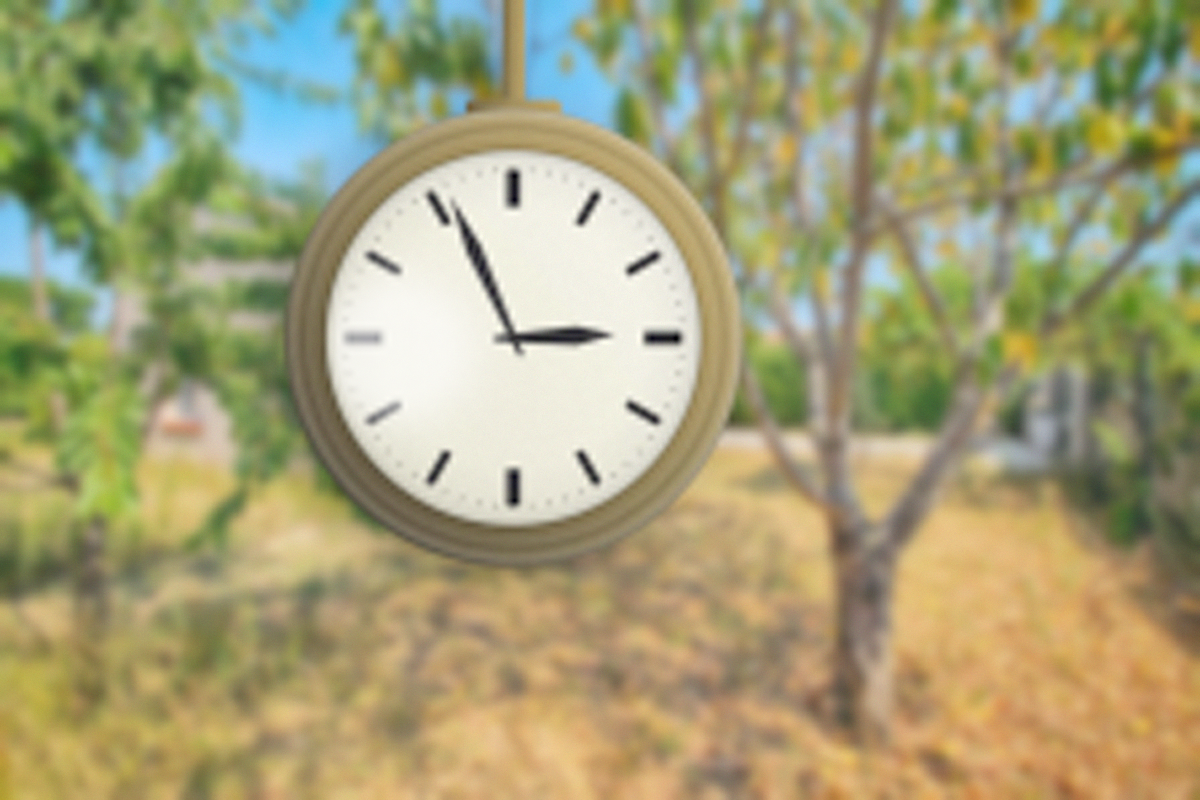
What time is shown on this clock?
2:56
